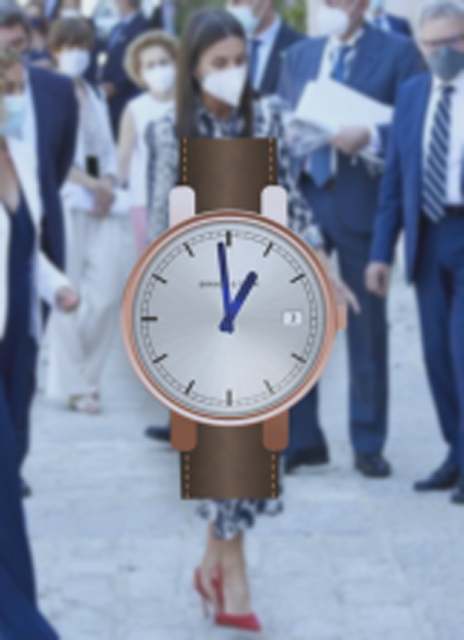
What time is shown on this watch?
12:59
